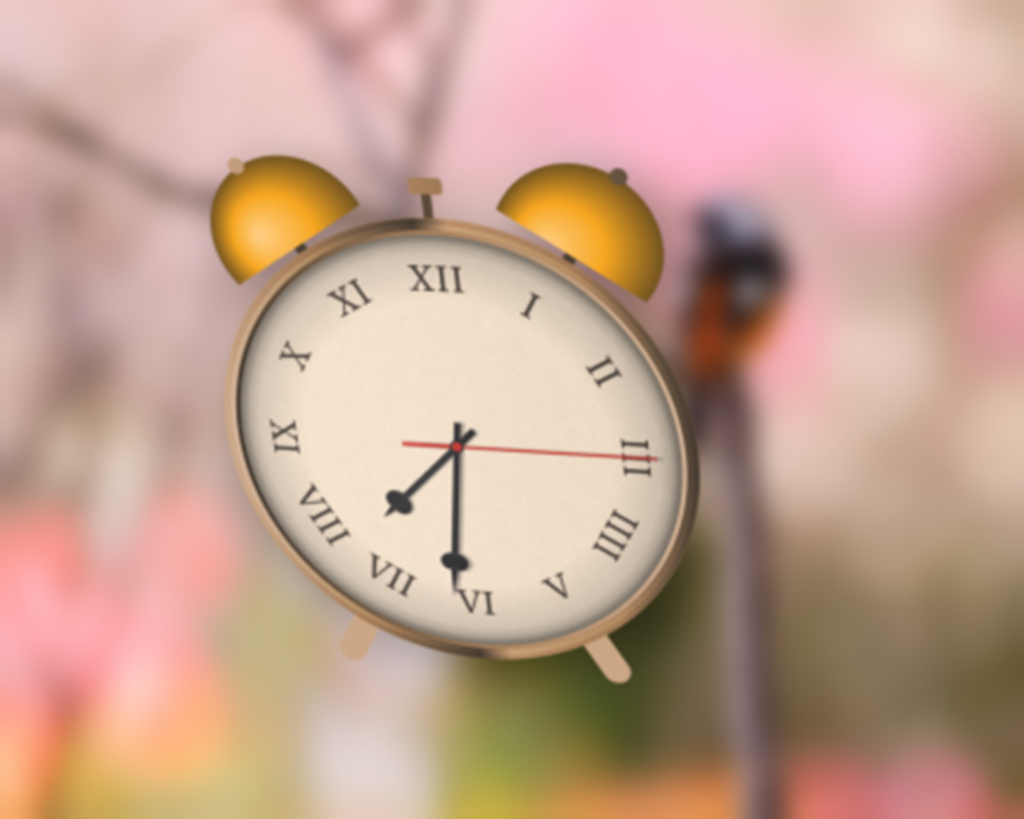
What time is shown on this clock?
7:31:15
